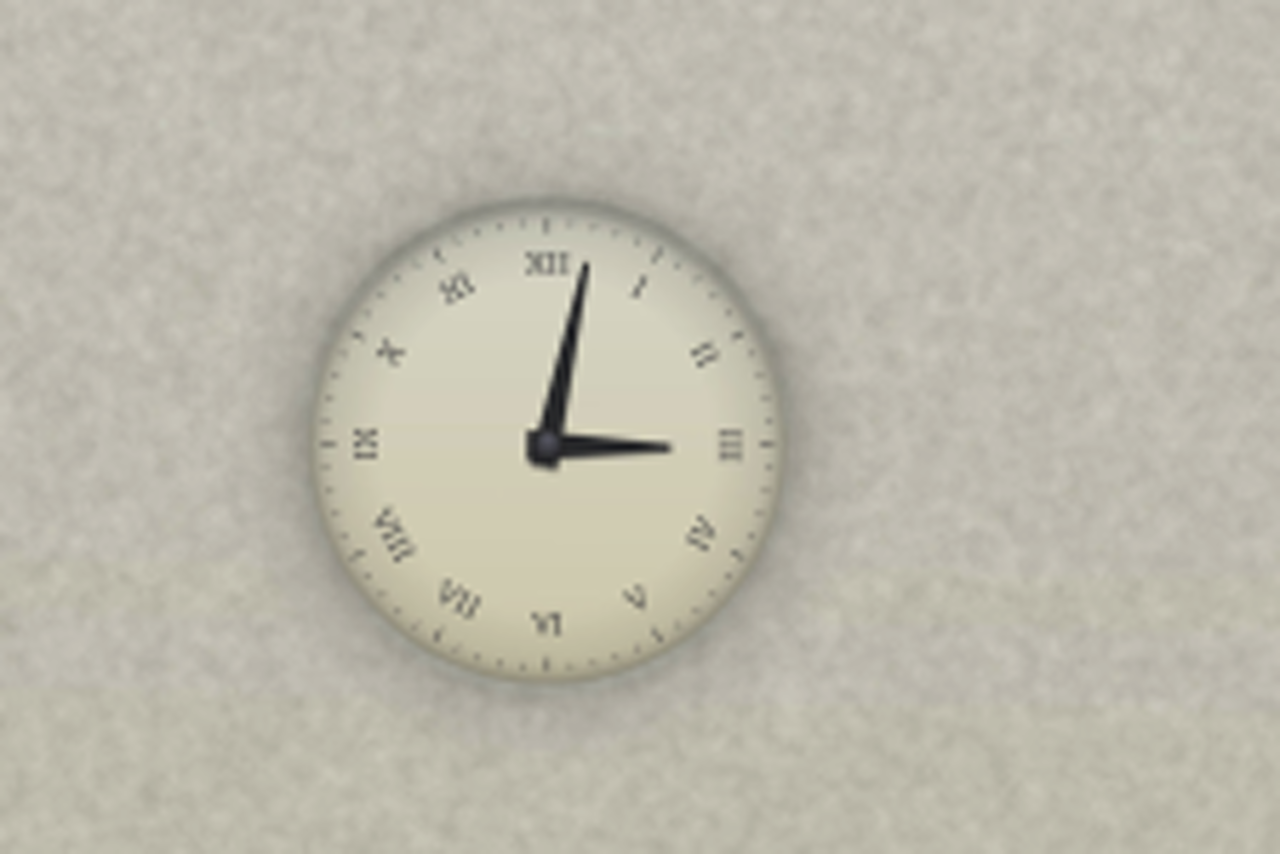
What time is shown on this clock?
3:02
